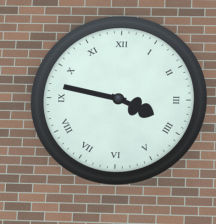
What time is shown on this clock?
3:47
